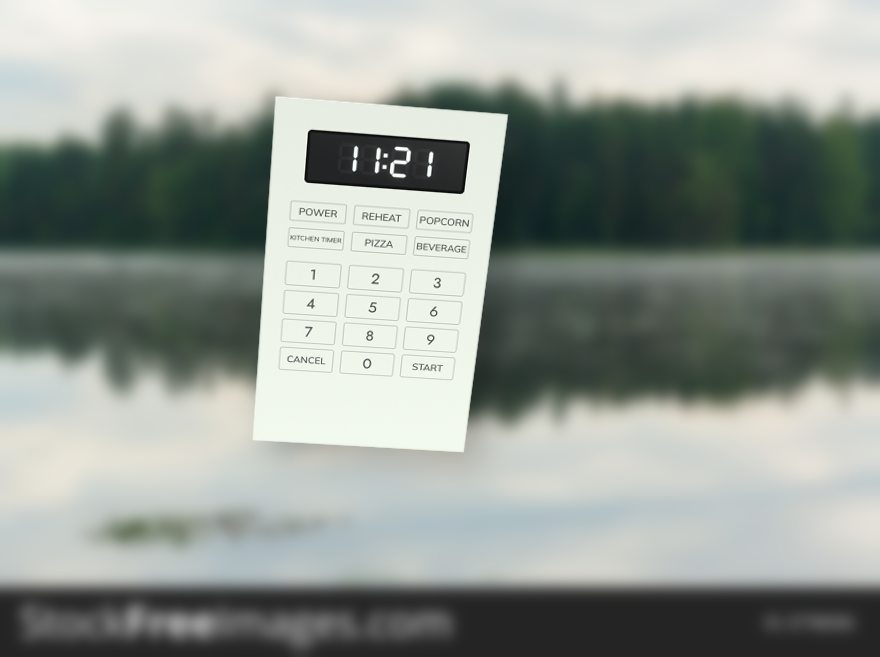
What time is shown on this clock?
11:21
